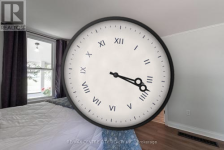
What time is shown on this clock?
3:18
